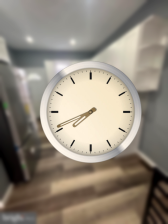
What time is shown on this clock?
7:41
